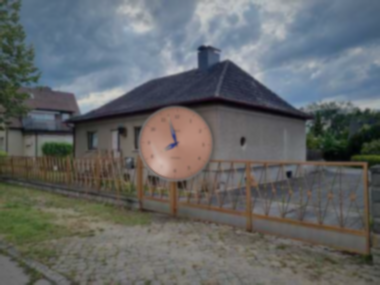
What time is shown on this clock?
7:57
